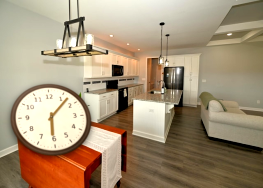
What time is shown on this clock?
6:07
